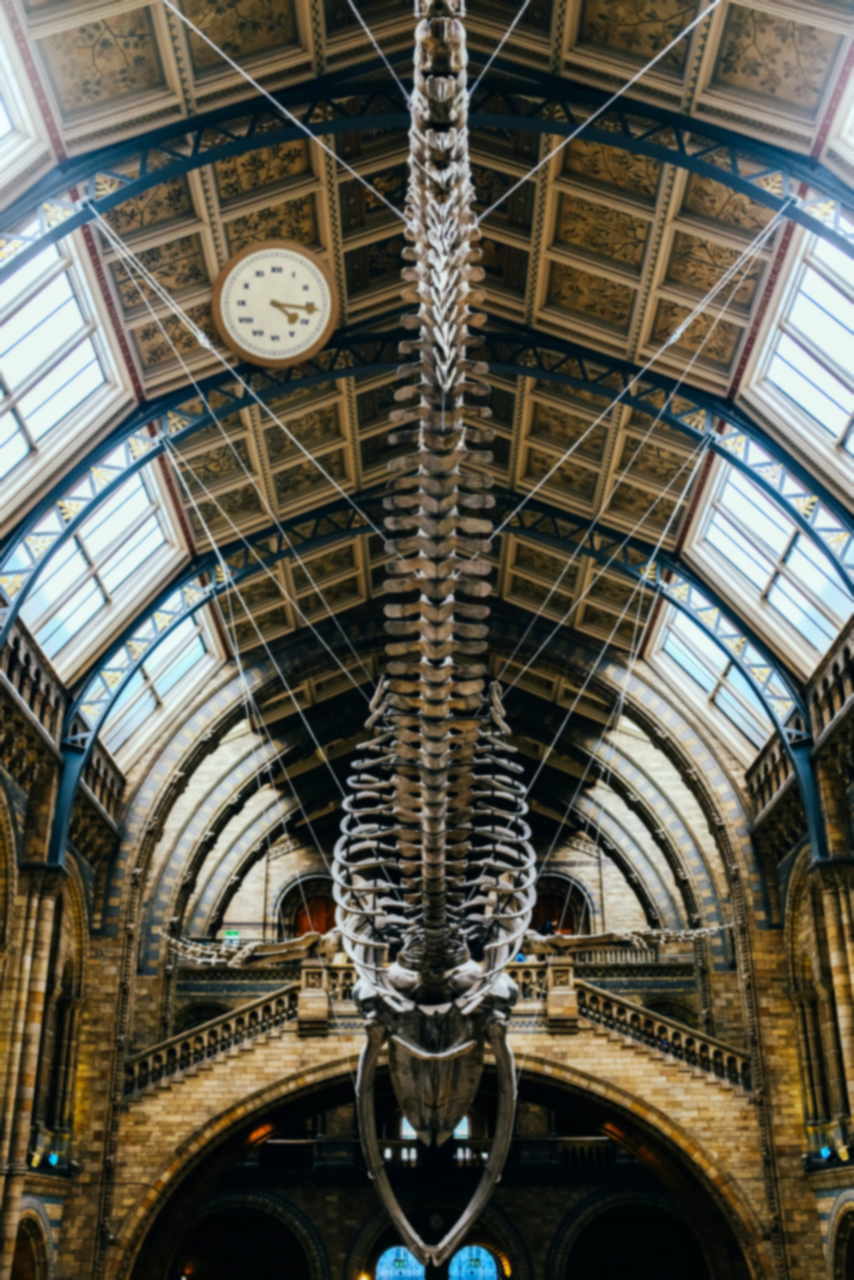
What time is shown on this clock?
4:16
